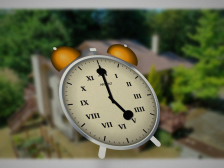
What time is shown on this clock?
5:00
